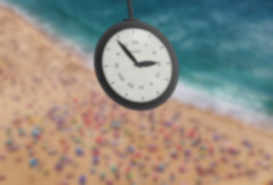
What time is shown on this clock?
2:54
